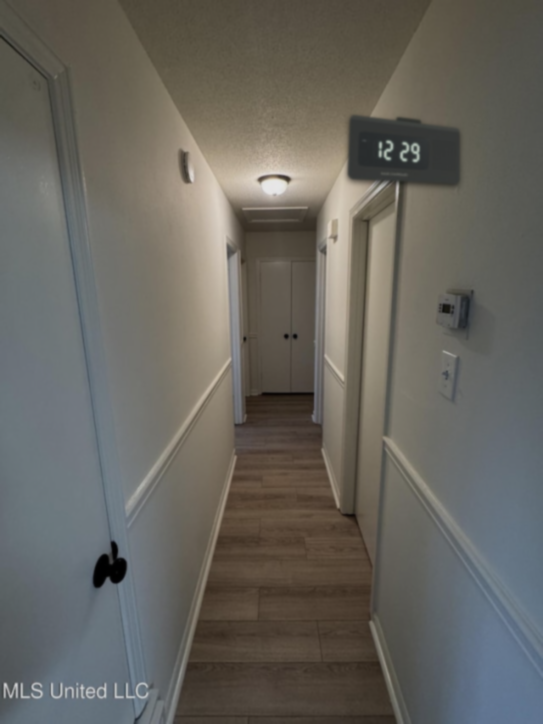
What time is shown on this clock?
12:29
